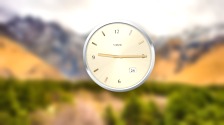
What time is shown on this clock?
9:15
